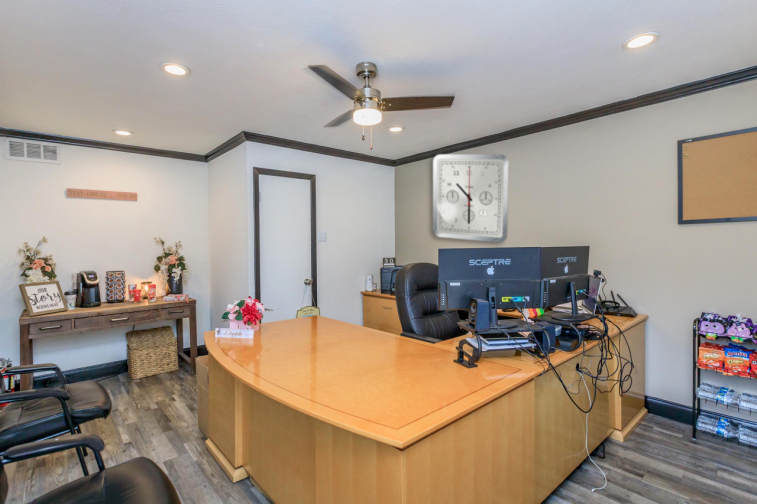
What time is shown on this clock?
10:30
